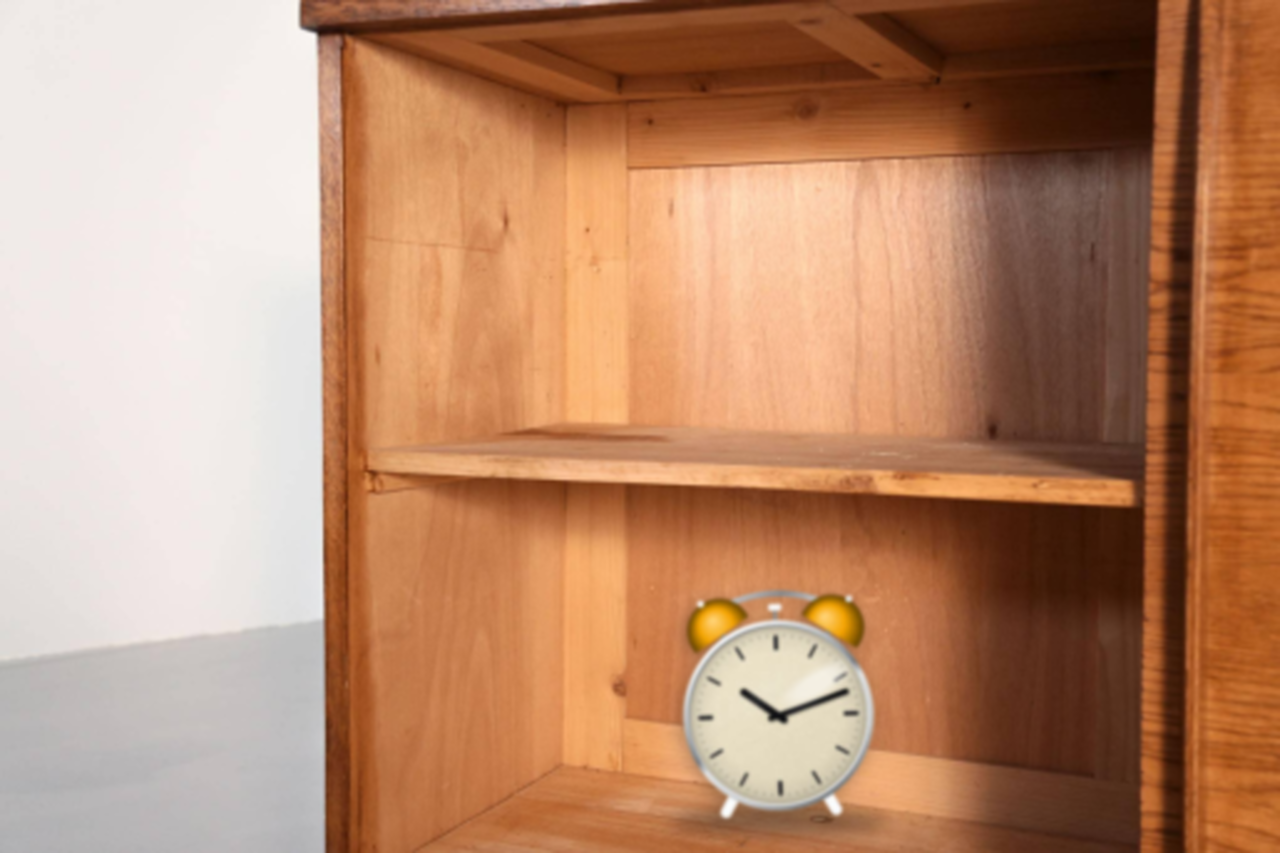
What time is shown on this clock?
10:12
